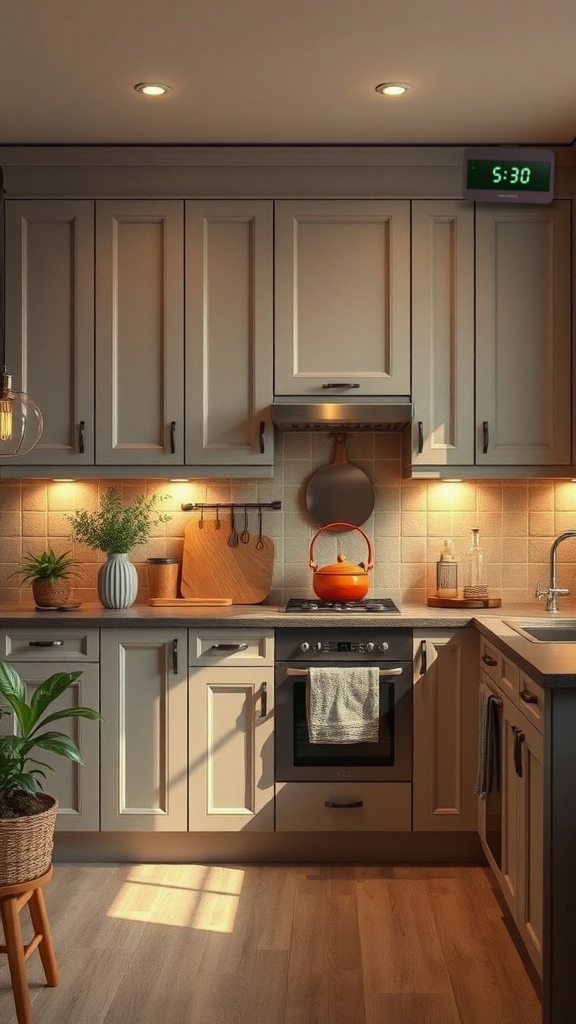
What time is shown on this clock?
5:30
